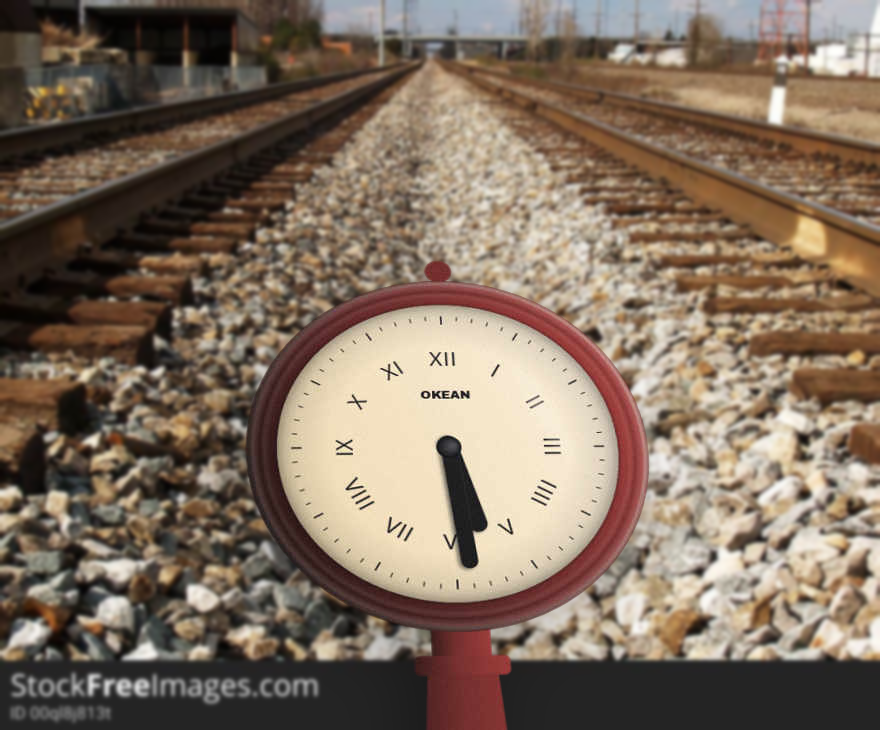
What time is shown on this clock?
5:29
